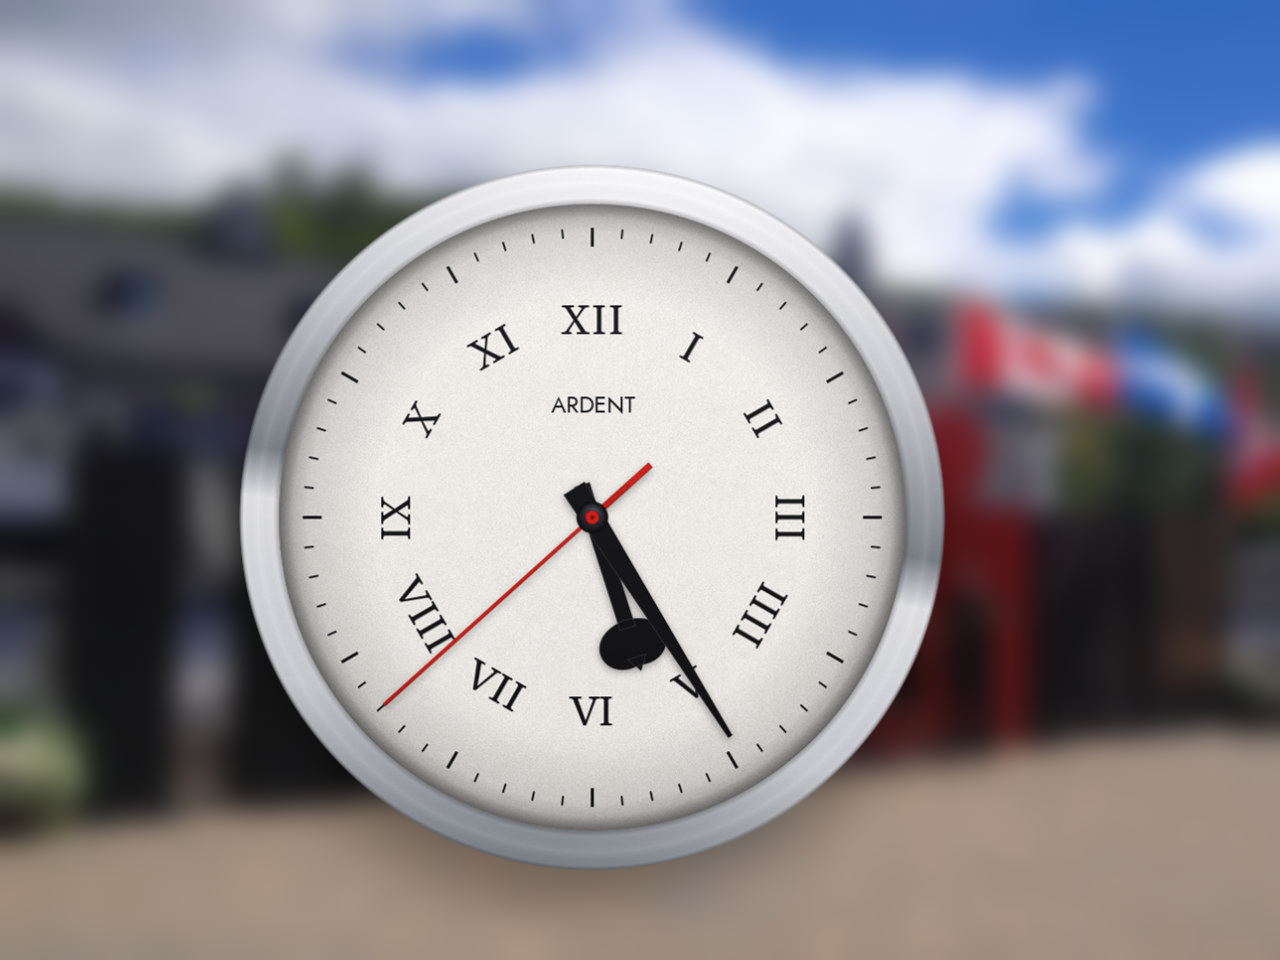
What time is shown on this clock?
5:24:38
